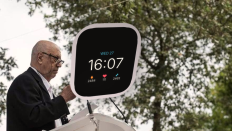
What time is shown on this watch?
16:07
